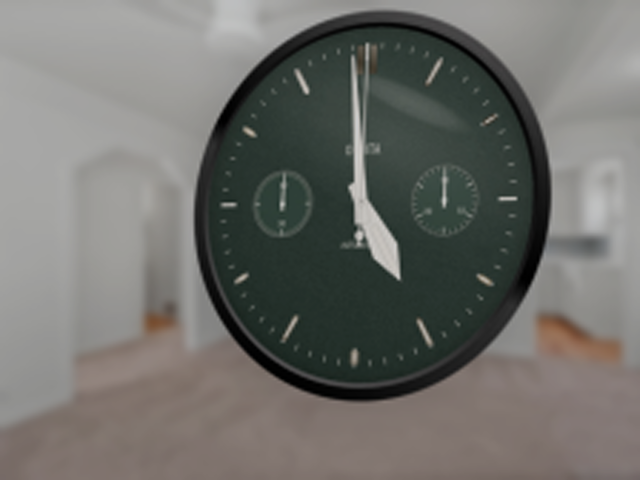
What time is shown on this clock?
4:59
